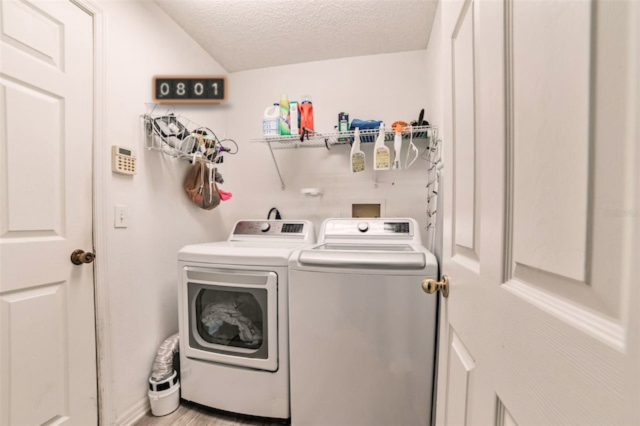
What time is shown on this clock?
8:01
